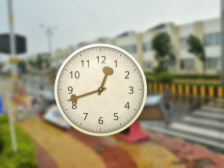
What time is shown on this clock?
12:42
